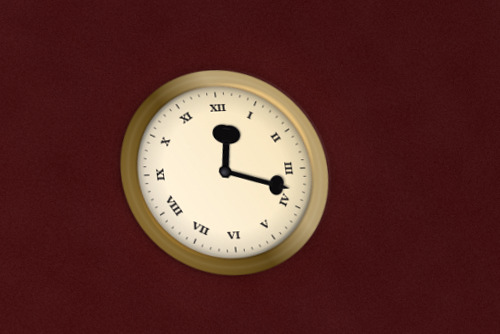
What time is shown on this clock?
12:18
